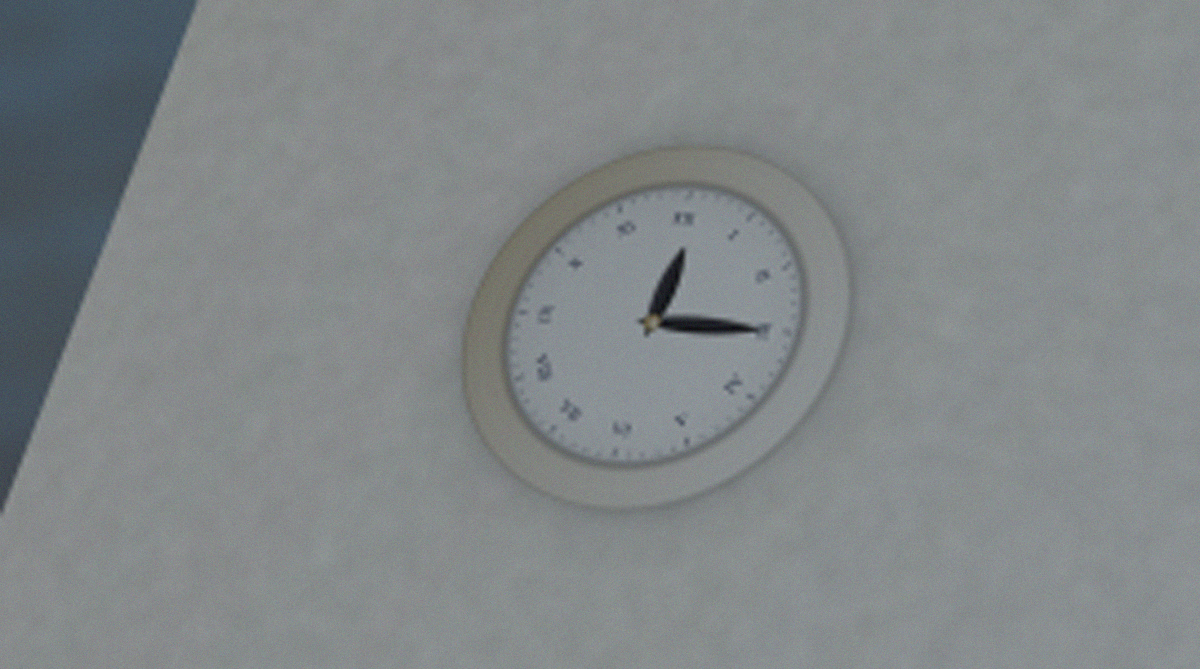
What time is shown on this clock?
12:15
